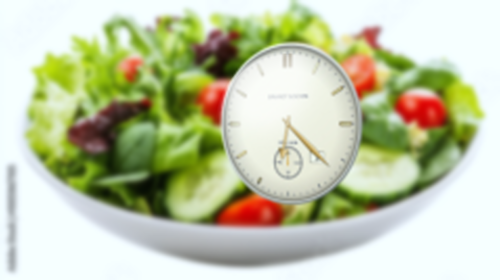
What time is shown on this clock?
6:22
